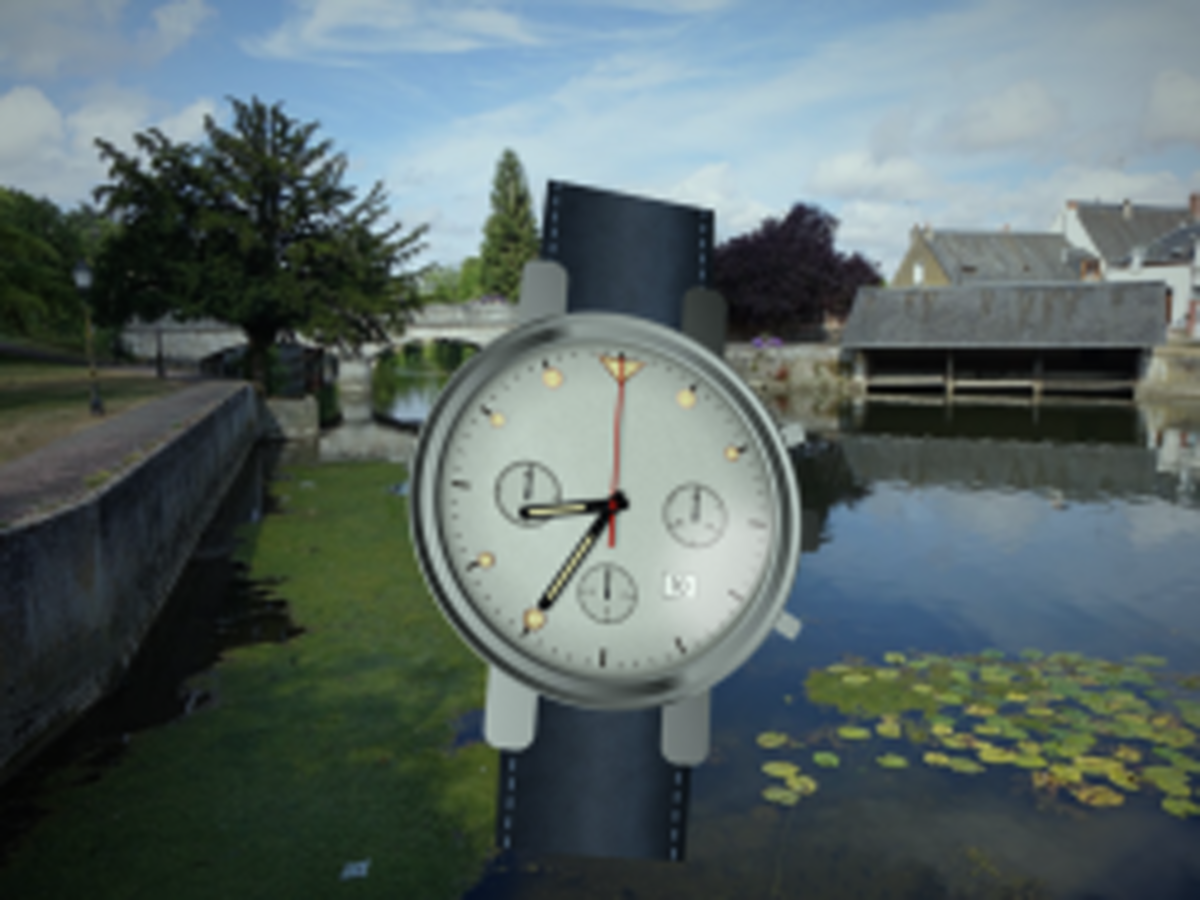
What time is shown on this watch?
8:35
